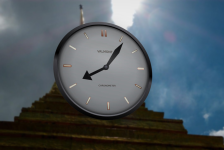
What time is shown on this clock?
8:06
